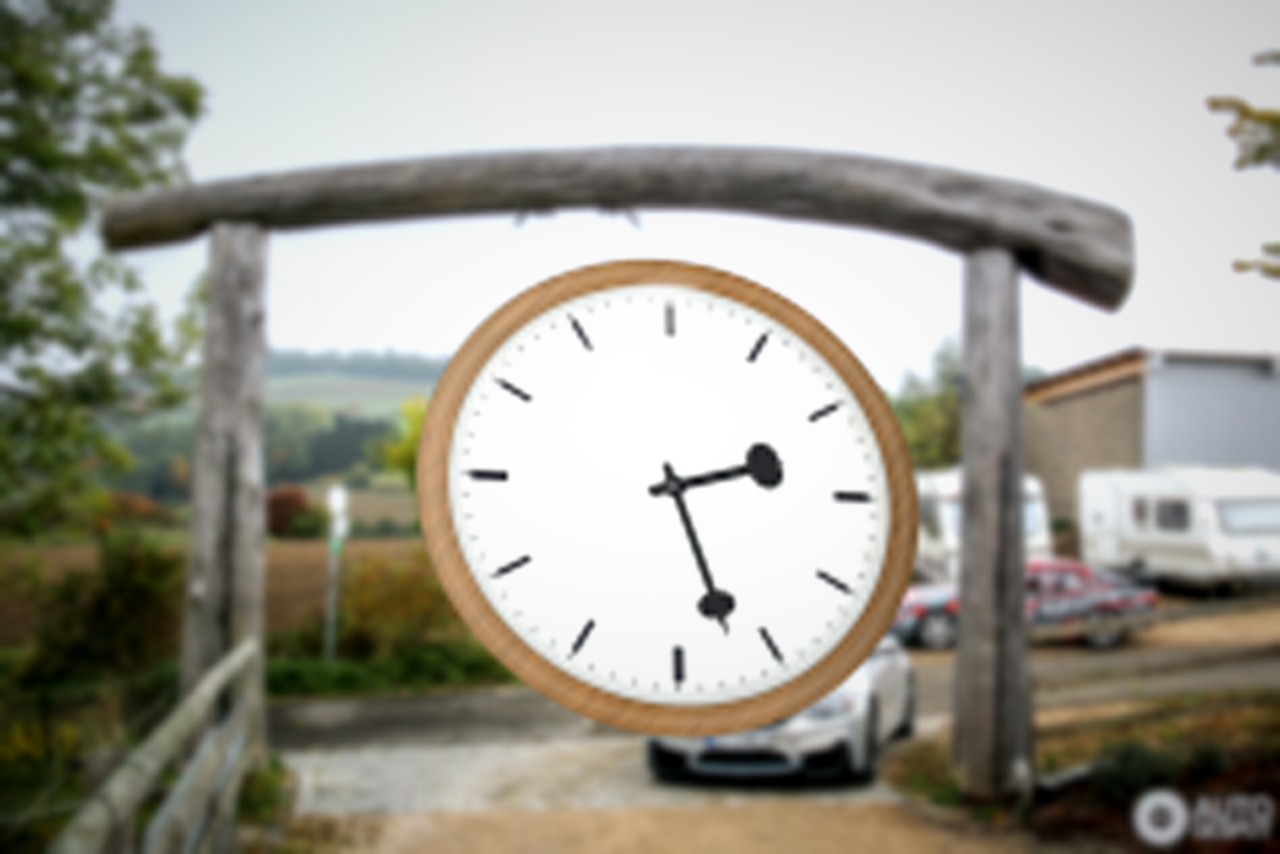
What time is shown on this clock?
2:27
